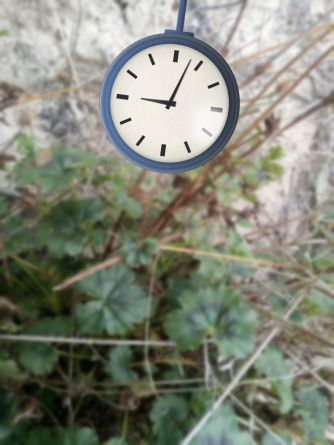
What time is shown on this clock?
9:03
